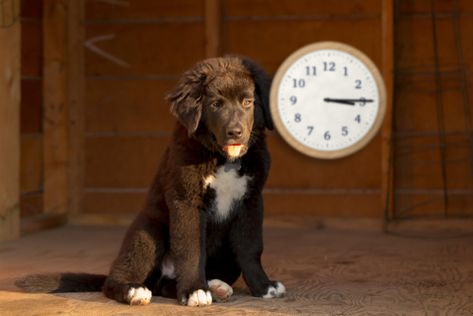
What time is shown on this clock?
3:15
